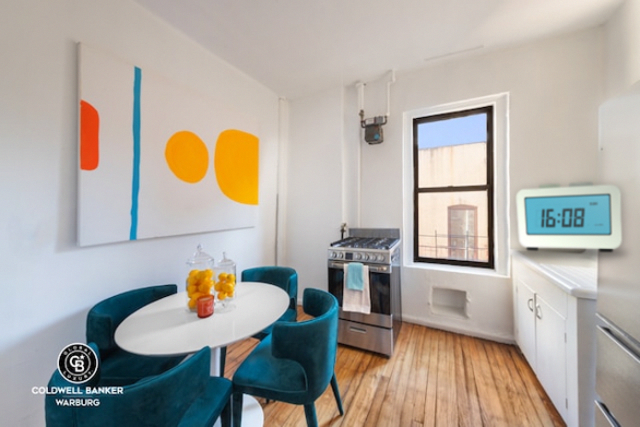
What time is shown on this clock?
16:08
